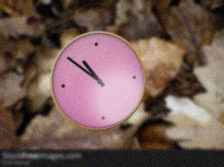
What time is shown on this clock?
10:52
